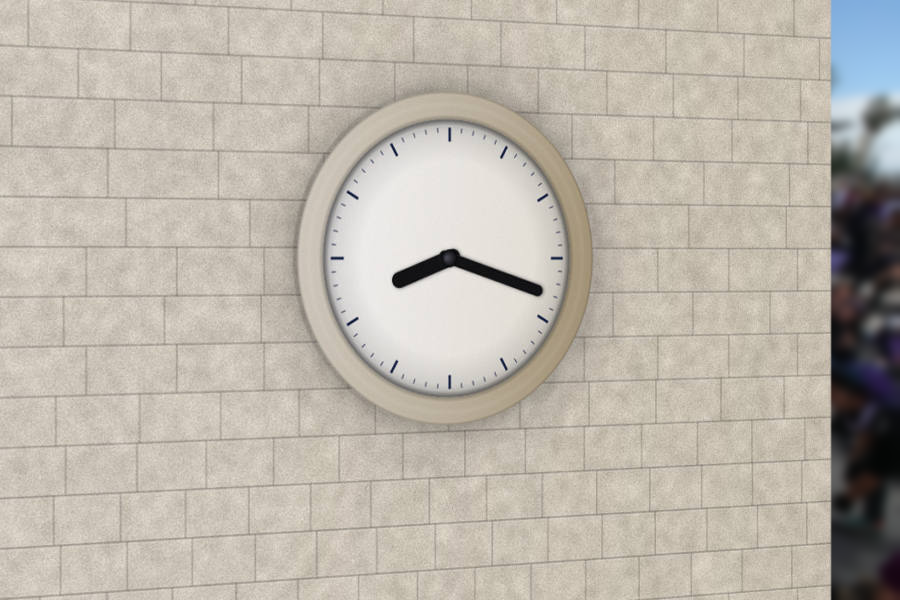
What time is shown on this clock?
8:18
